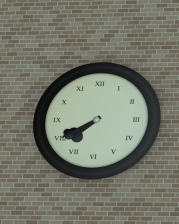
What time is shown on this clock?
7:40
